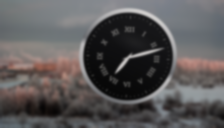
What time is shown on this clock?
7:12
